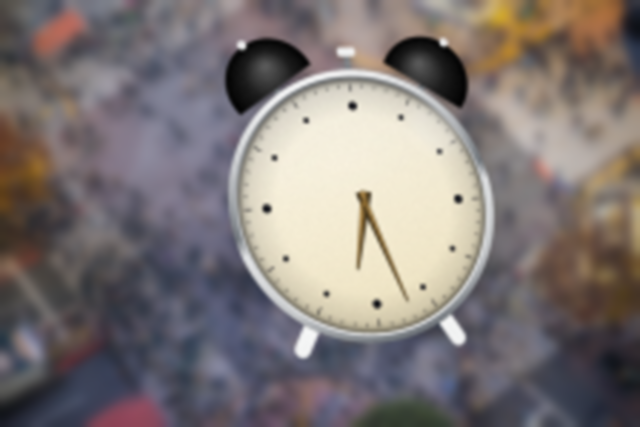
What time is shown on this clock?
6:27
